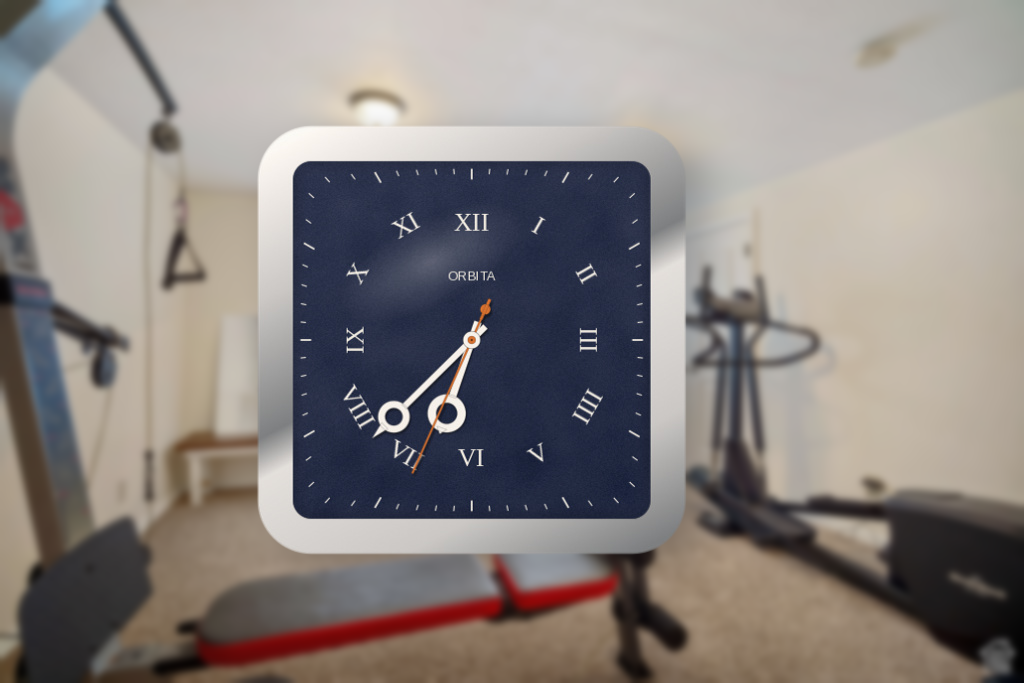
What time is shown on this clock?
6:37:34
